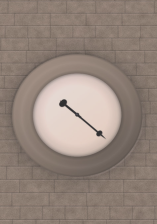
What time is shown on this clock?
10:22
